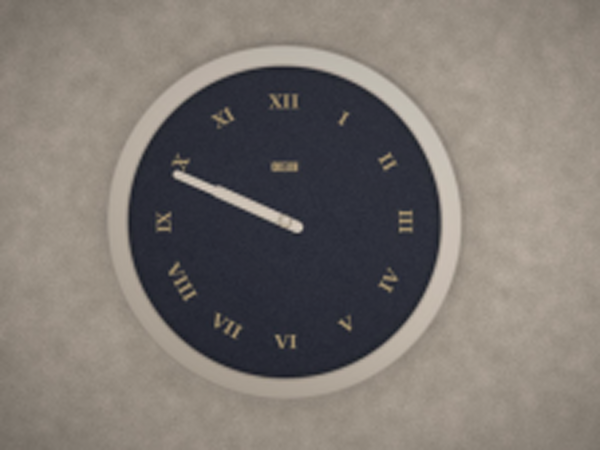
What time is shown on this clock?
9:49
